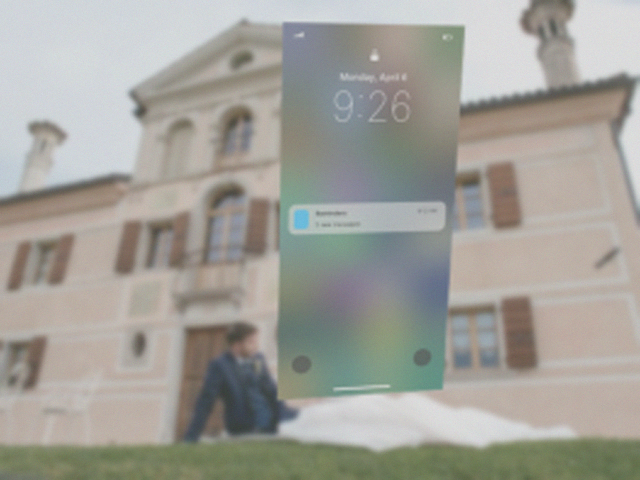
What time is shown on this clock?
9:26
